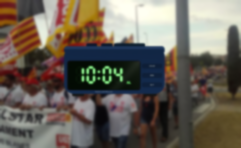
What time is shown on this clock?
10:04
